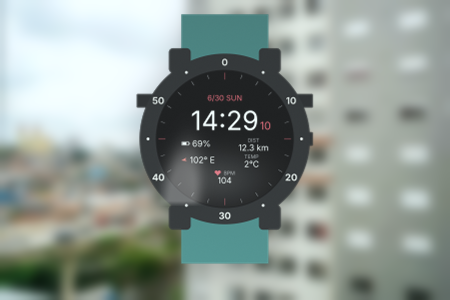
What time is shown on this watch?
14:29:10
